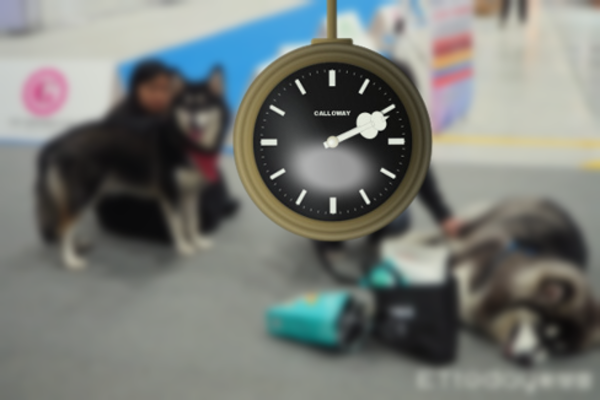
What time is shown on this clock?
2:11
